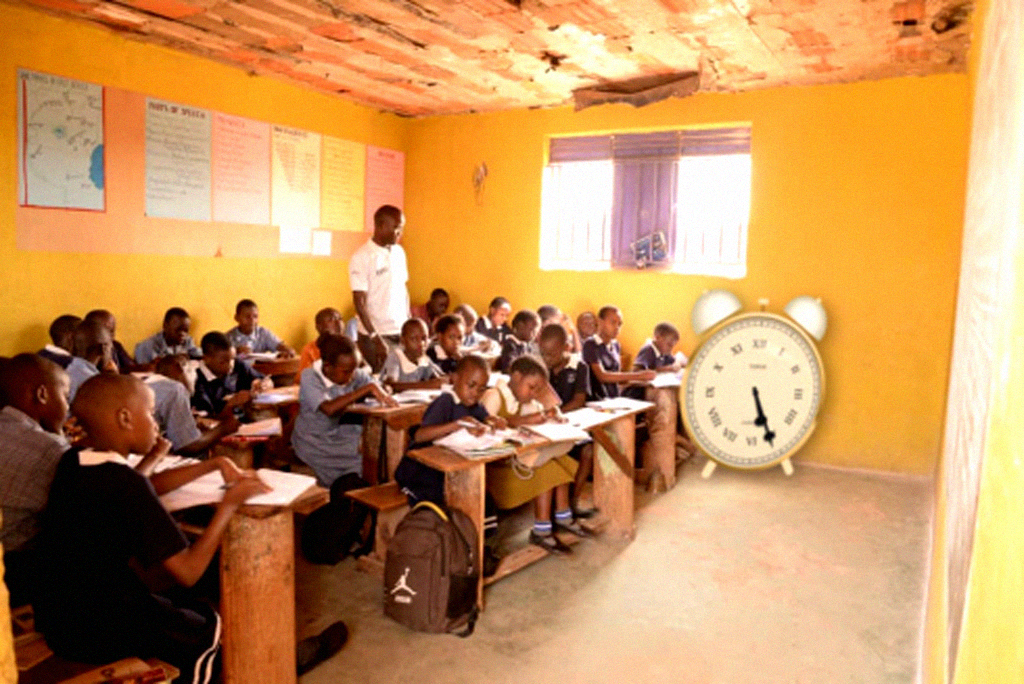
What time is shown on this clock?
5:26
